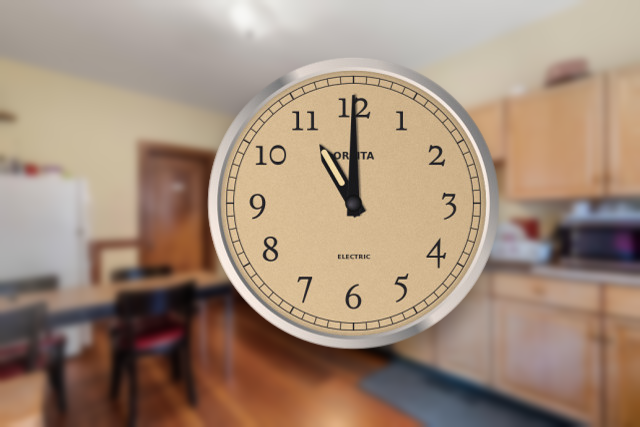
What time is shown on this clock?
11:00
